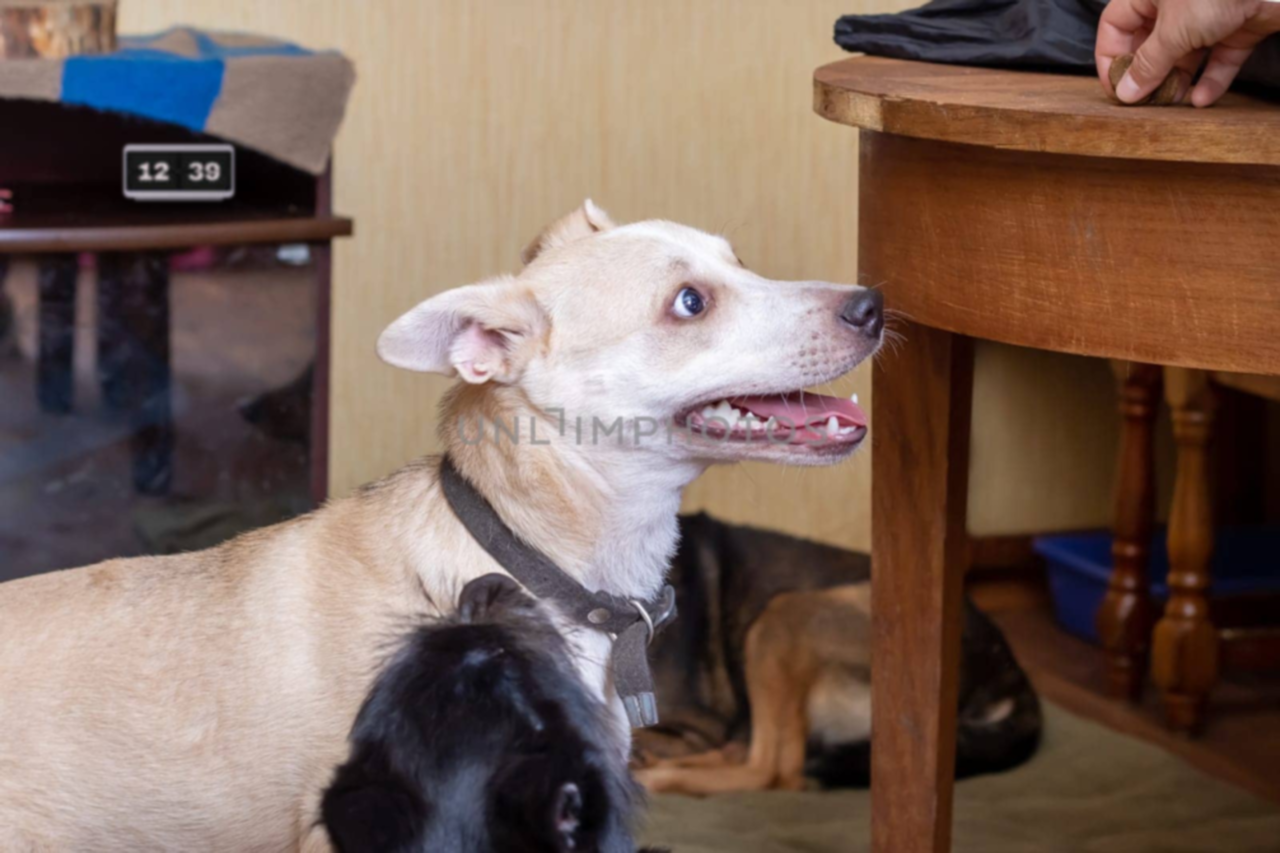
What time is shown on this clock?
12:39
